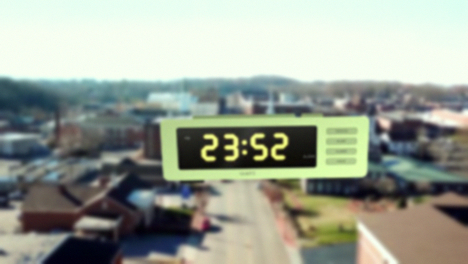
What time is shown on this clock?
23:52
